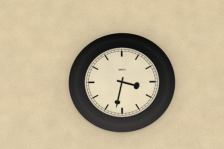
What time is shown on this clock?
3:32
